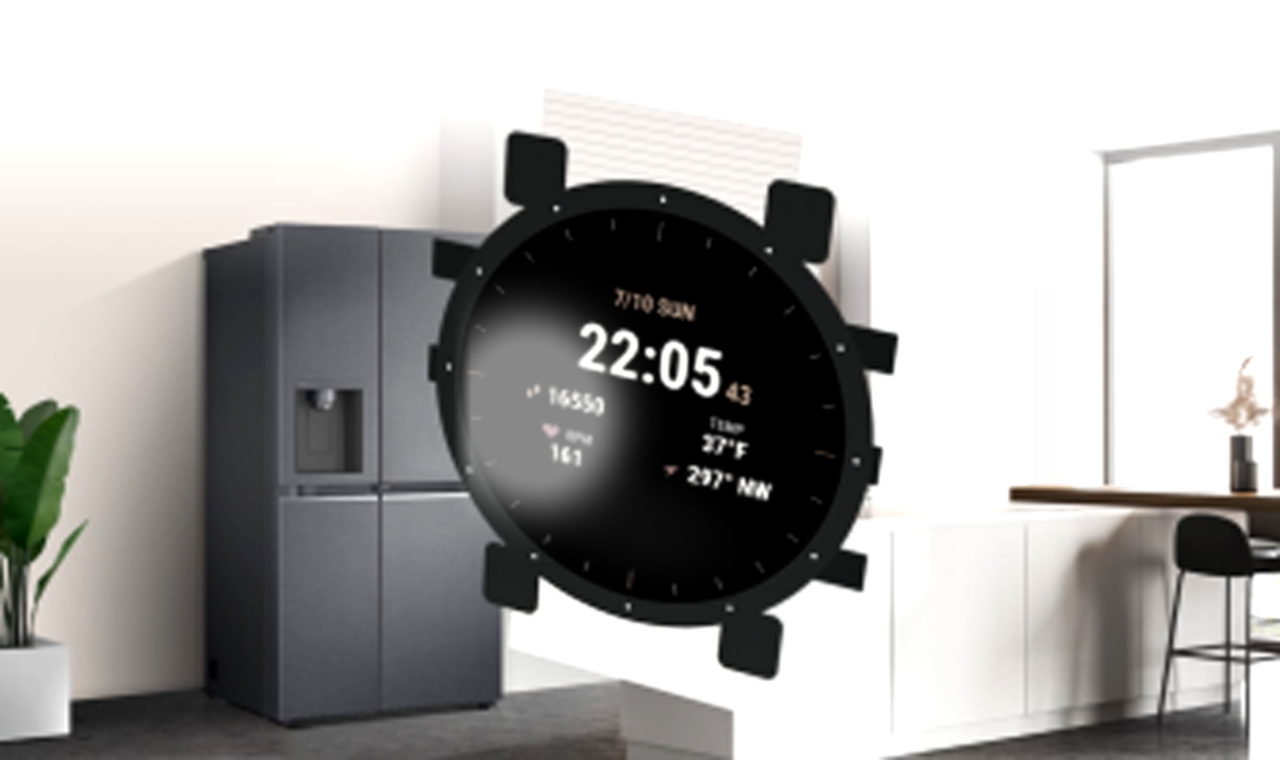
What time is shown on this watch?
22:05
